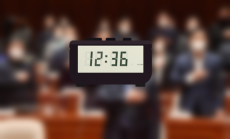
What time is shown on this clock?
12:36
